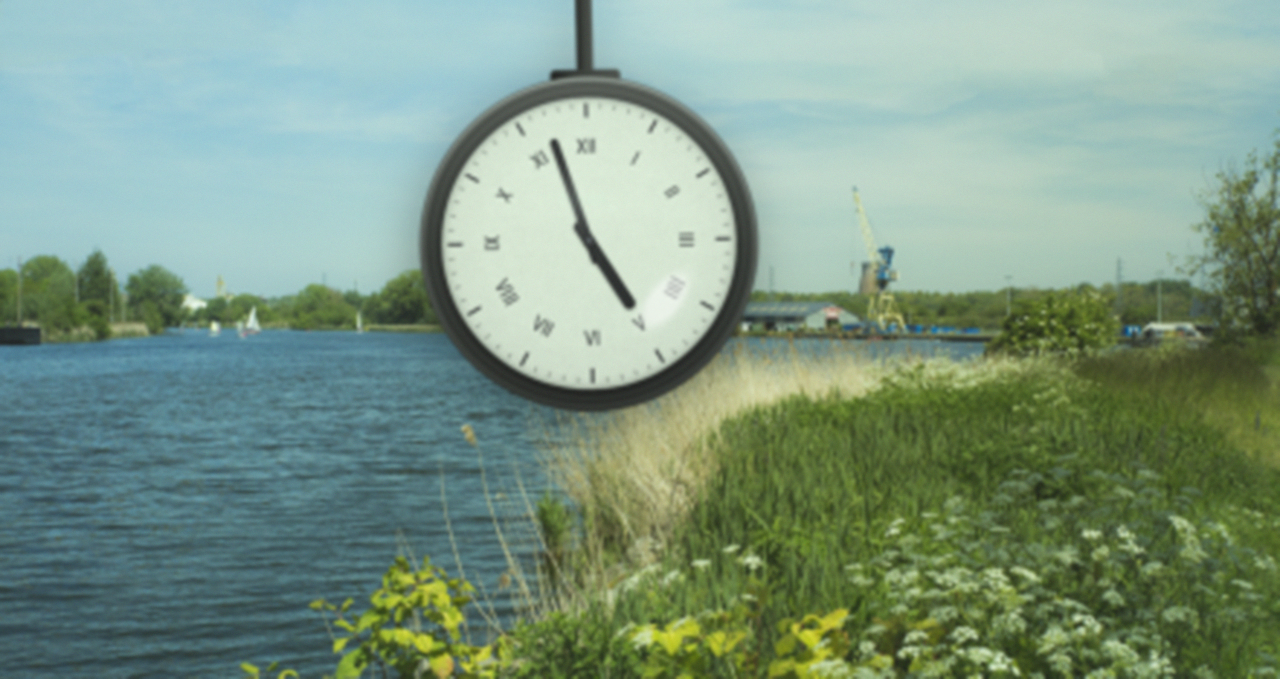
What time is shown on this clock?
4:57
